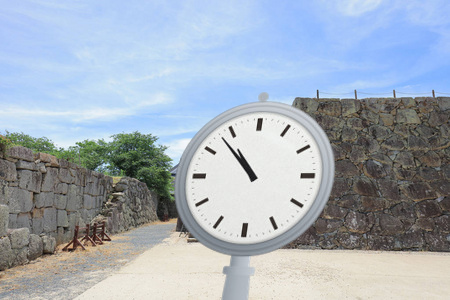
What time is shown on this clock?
10:53
